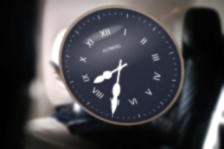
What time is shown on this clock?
8:35
